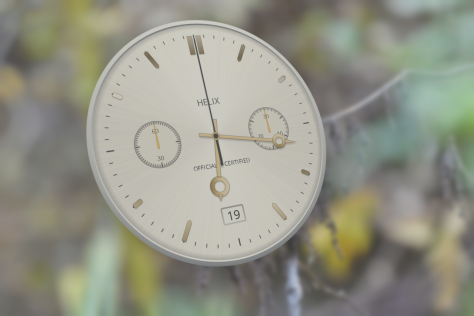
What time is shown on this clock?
6:17
